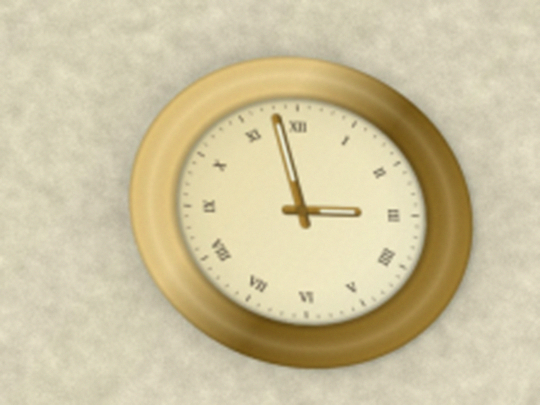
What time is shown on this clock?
2:58
